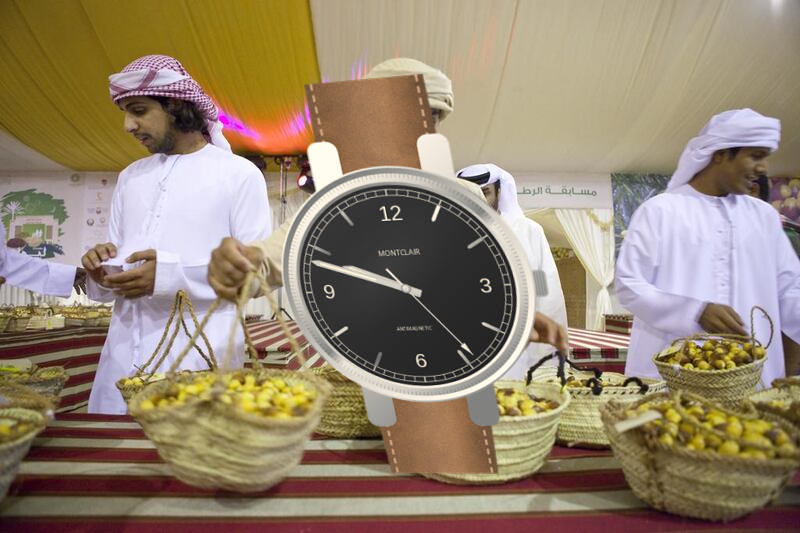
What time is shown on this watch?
9:48:24
